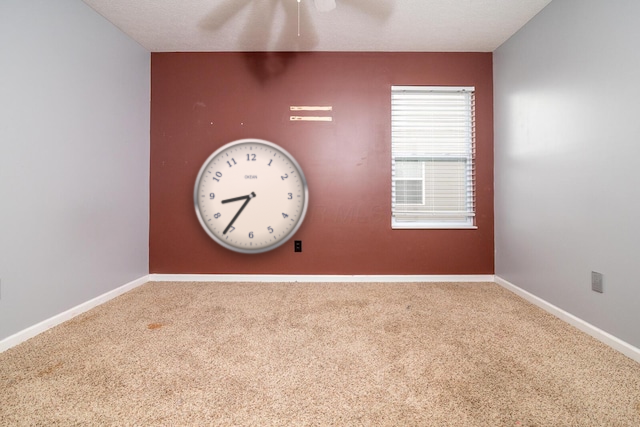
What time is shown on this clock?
8:36
